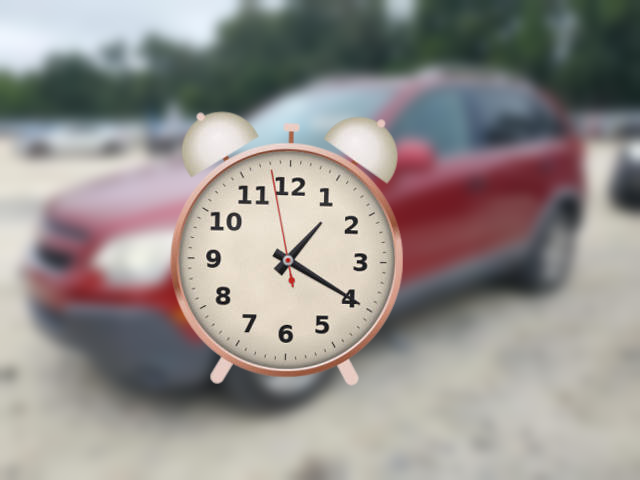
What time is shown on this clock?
1:19:58
